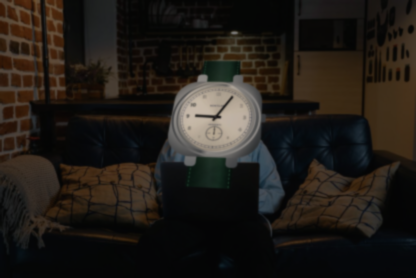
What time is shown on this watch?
9:05
